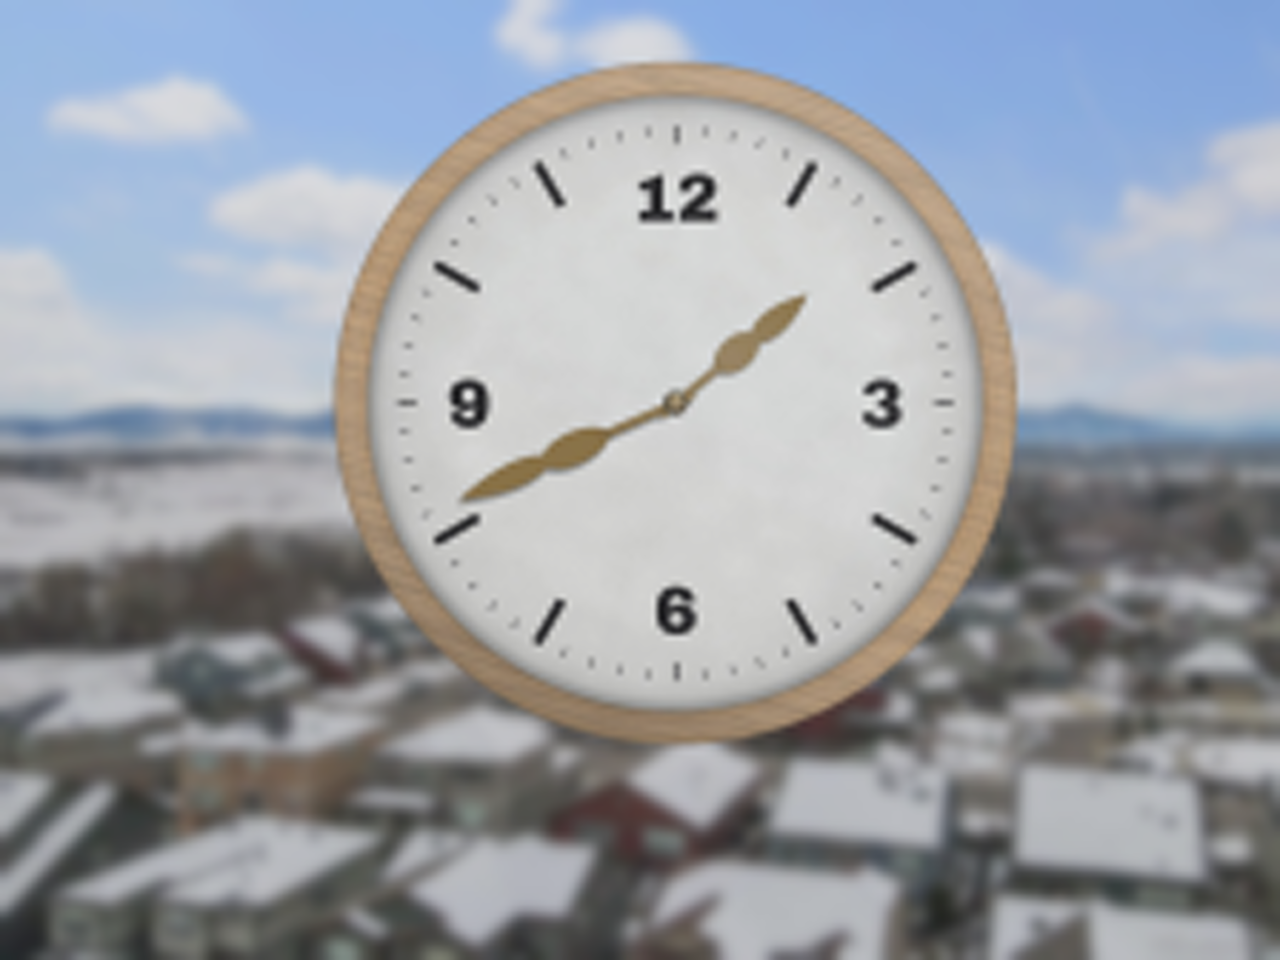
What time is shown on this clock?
1:41
